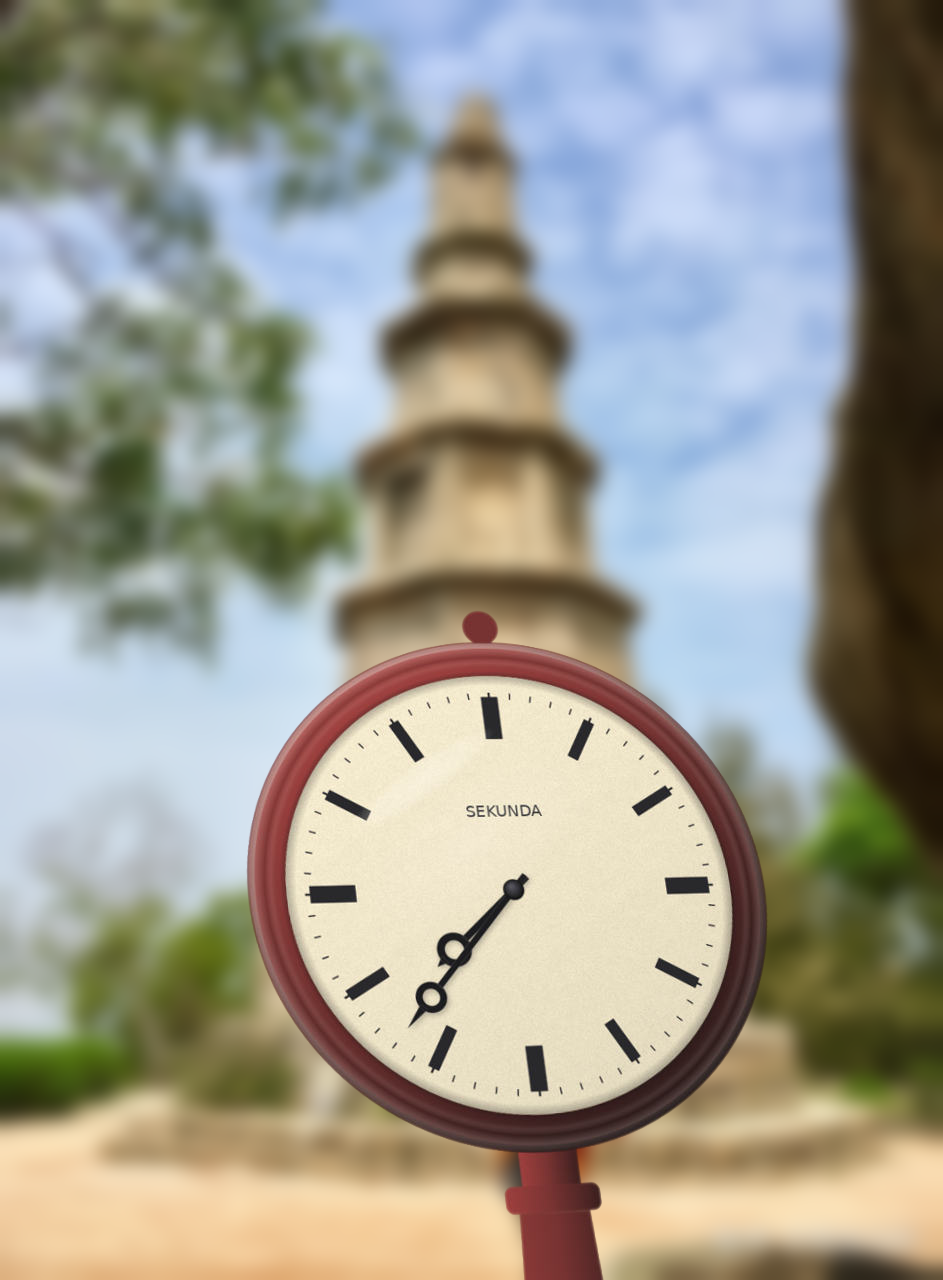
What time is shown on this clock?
7:37
